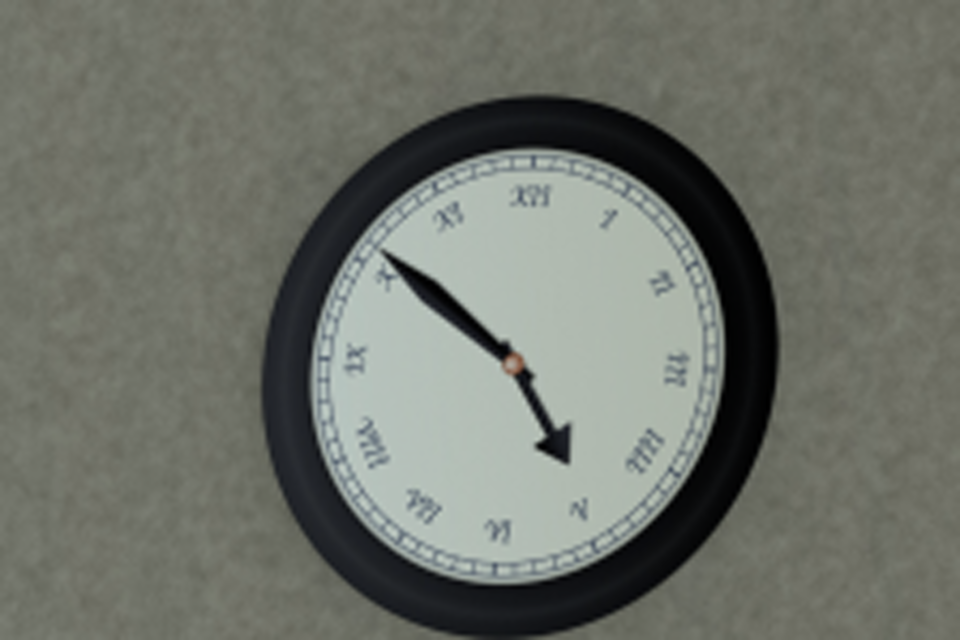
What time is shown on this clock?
4:51
